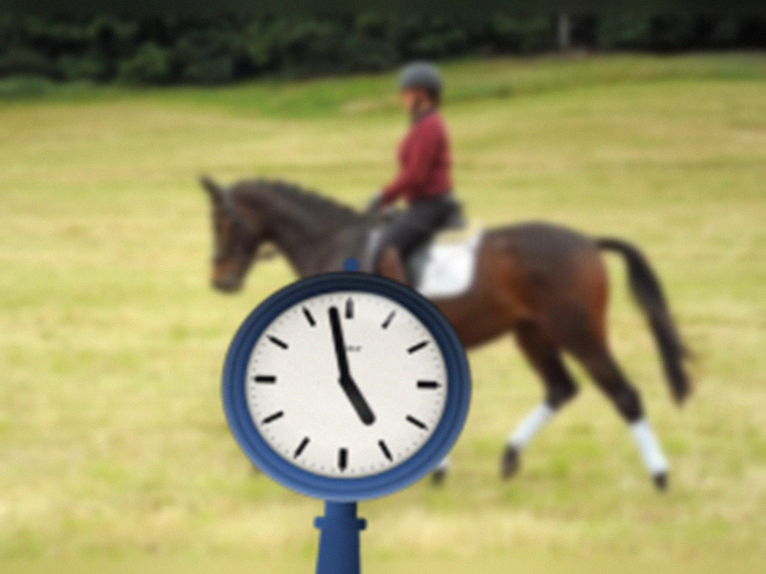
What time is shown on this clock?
4:58
